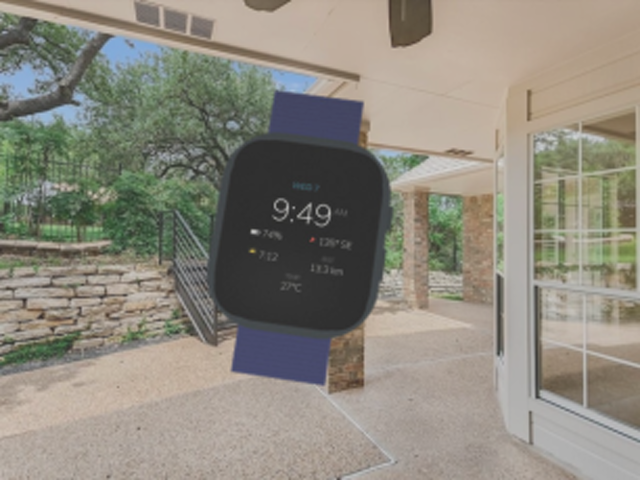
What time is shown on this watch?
9:49
